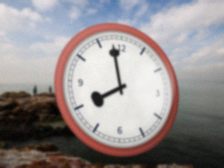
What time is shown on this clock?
7:58
